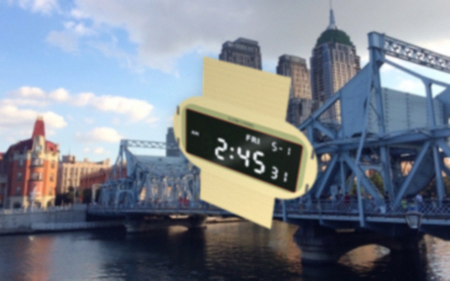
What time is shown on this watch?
2:45:31
